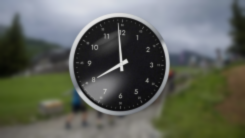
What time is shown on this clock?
7:59
